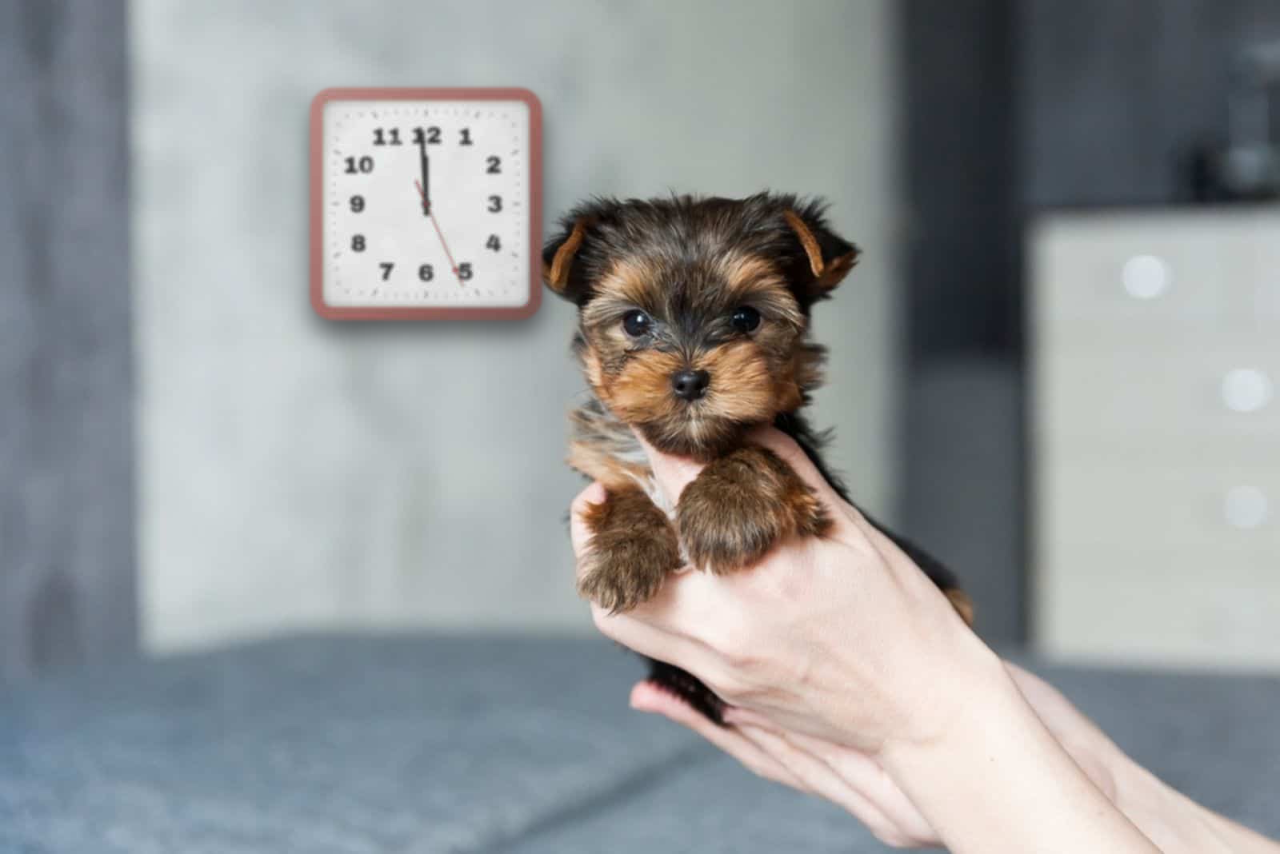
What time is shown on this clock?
11:59:26
